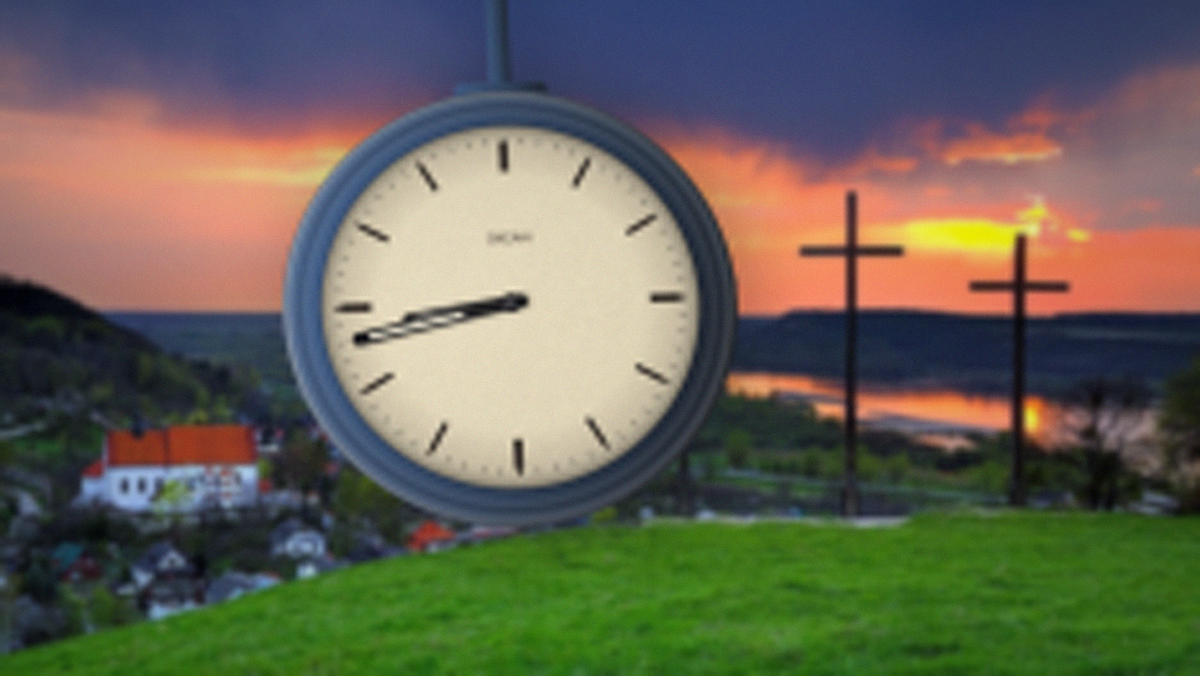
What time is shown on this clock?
8:43
